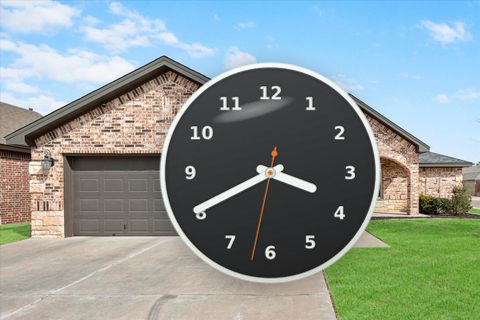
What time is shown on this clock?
3:40:32
